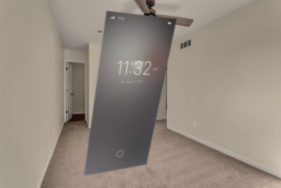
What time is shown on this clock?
11:32
